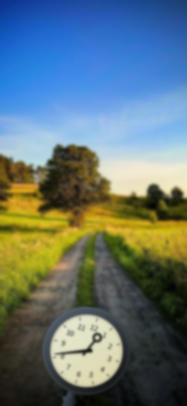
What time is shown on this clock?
12:41
